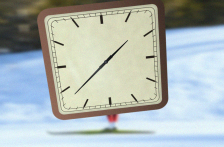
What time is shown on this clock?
1:38
